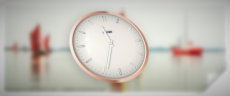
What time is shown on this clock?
11:34
